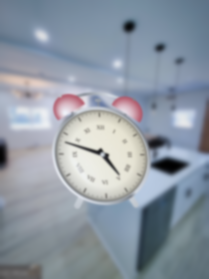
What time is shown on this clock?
4:48
